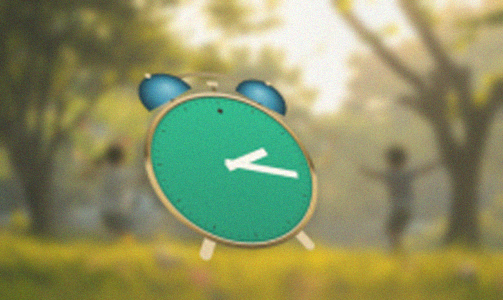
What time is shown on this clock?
2:17
